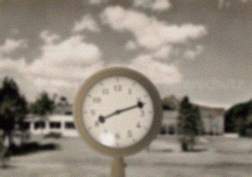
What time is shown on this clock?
8:12
